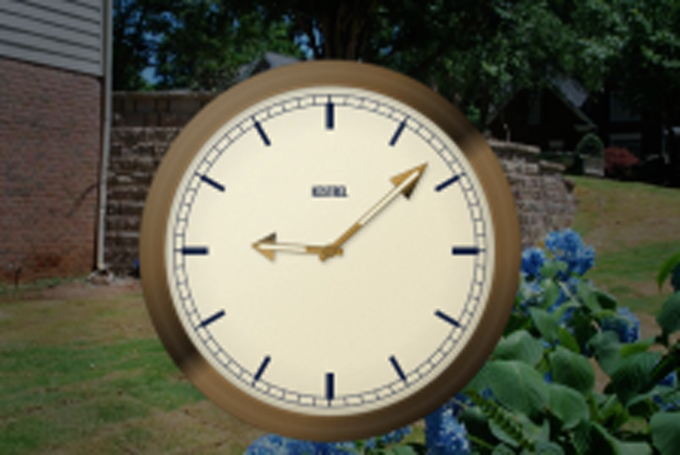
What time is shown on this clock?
9:08
